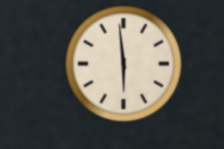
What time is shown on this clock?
5:59
